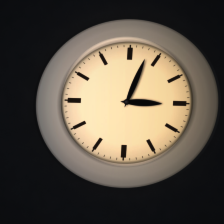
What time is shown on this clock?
3:03
